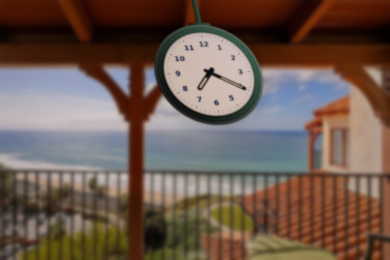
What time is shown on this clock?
7:20
